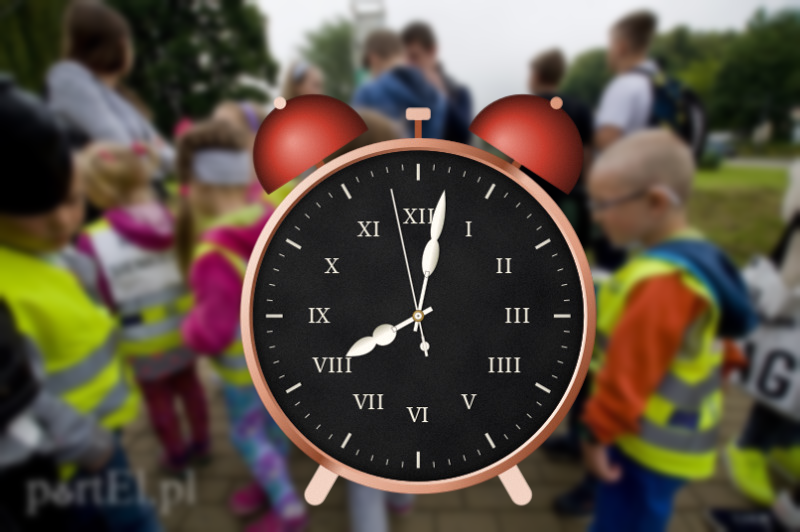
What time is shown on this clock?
8:01:58
